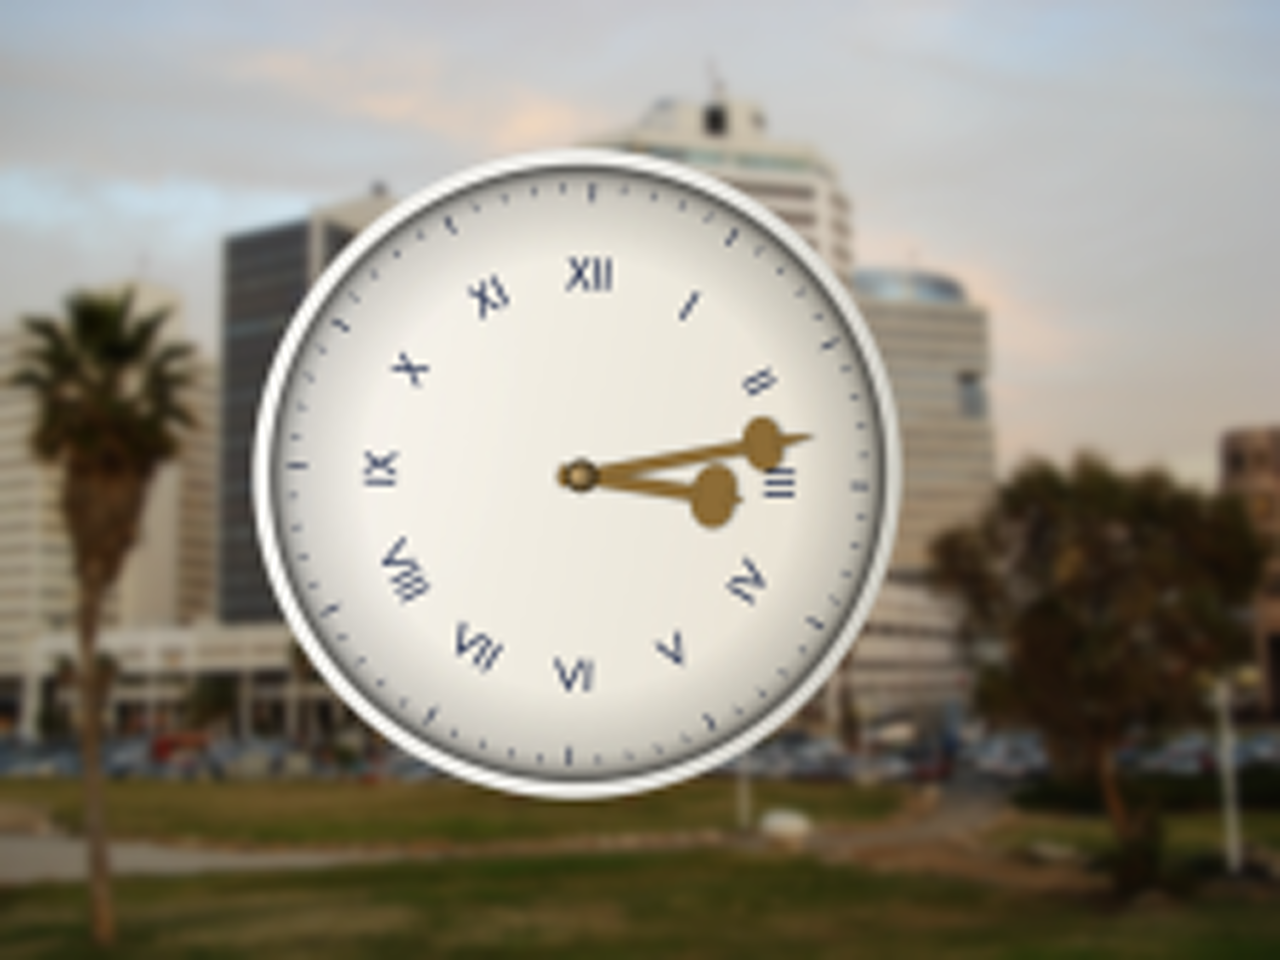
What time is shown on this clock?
3:13
